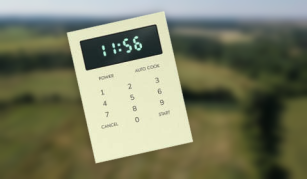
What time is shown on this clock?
11:56
